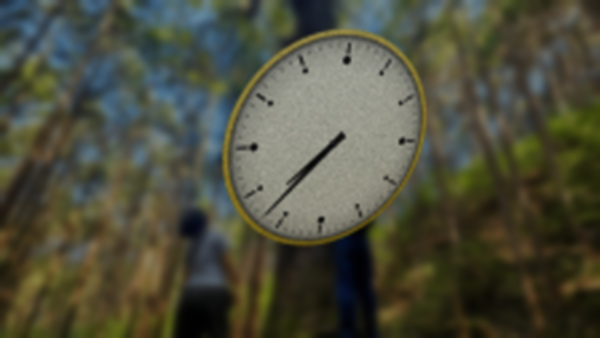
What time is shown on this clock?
7:37
